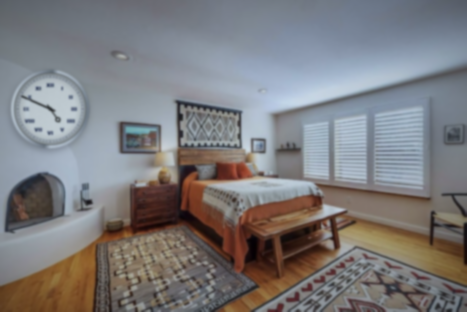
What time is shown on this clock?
4:49
